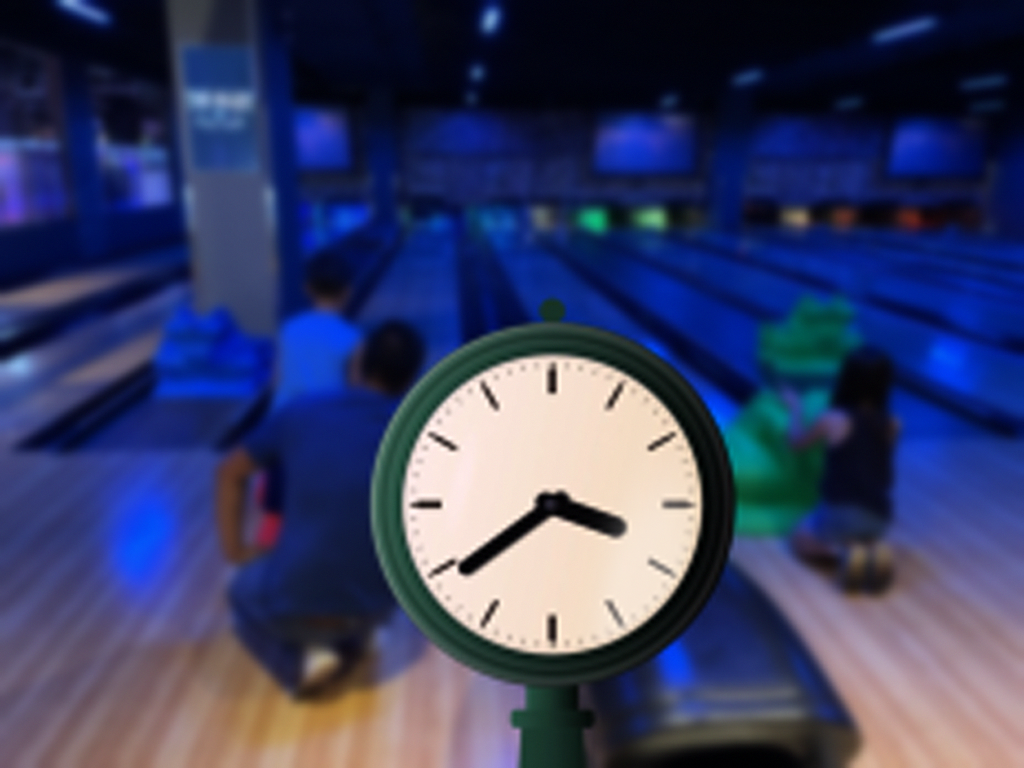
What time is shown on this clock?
3:39
